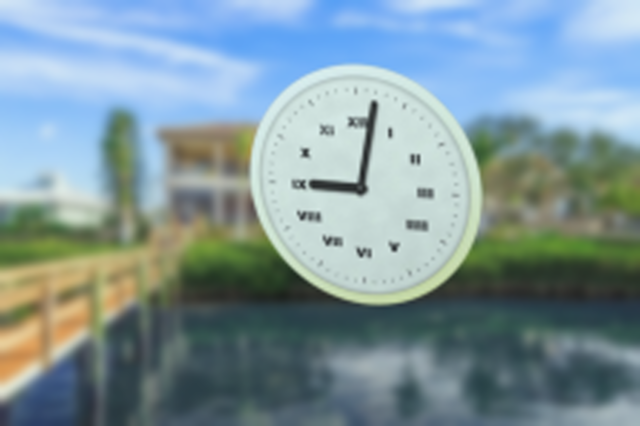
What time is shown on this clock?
9:02
